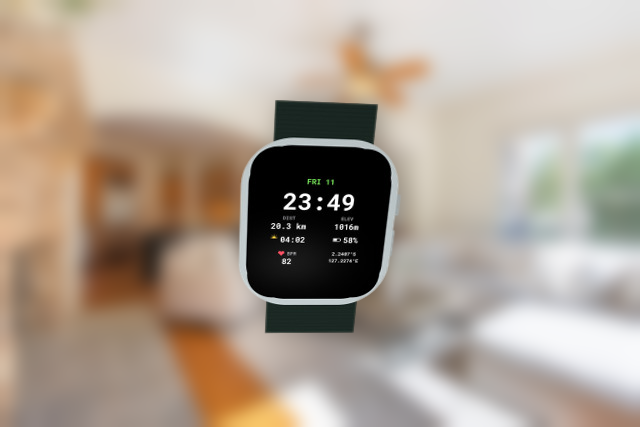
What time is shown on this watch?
23:49
